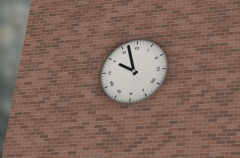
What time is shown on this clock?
9:57
